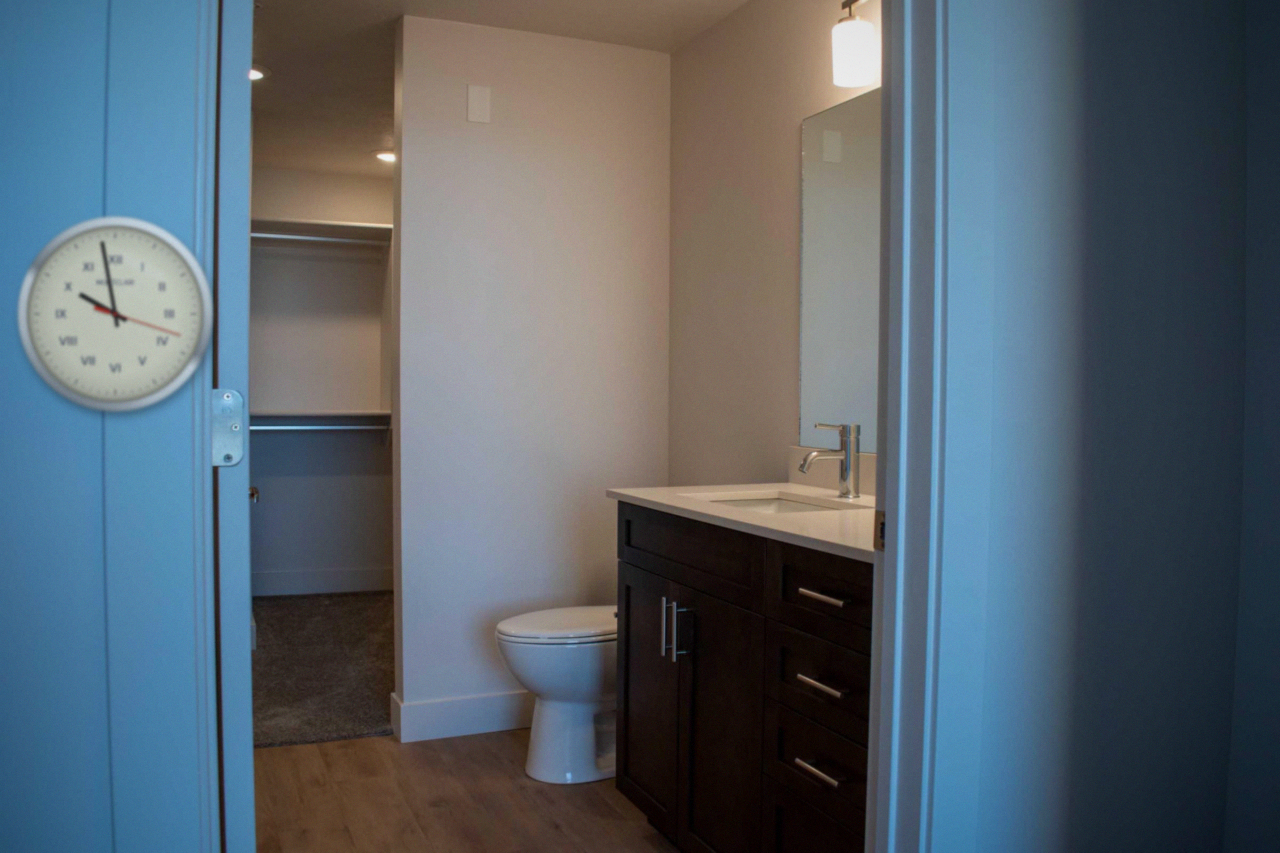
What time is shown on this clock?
9:58:18
